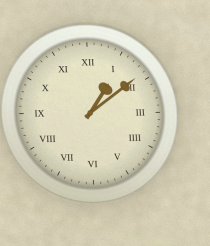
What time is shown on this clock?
1:09
